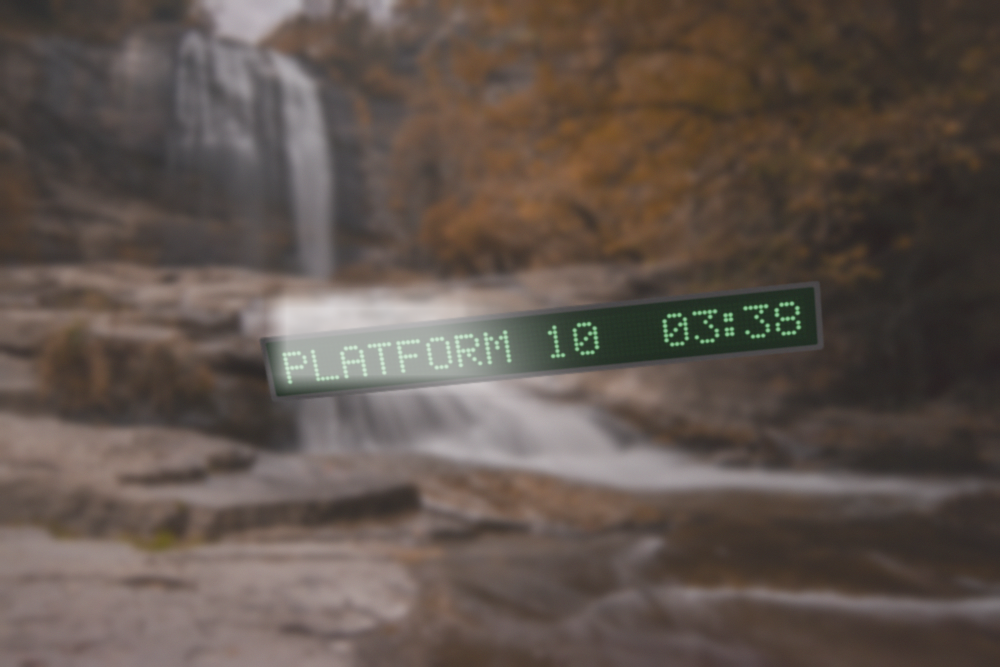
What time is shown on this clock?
3:38
